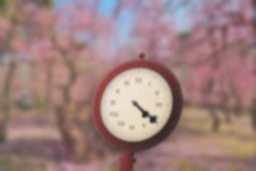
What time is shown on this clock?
4:21
